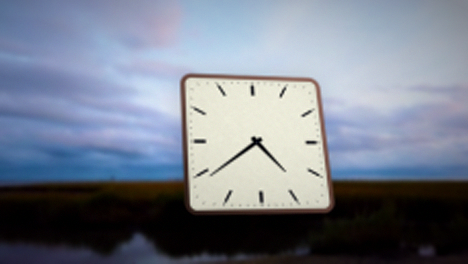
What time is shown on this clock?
4:39
